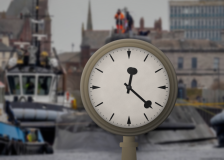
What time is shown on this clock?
12:22
